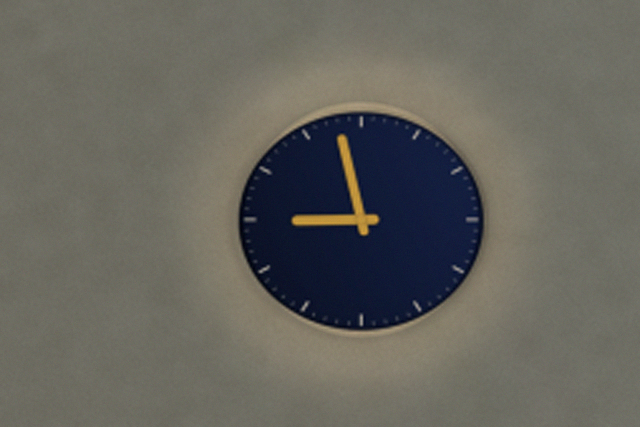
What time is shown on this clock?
8:58
